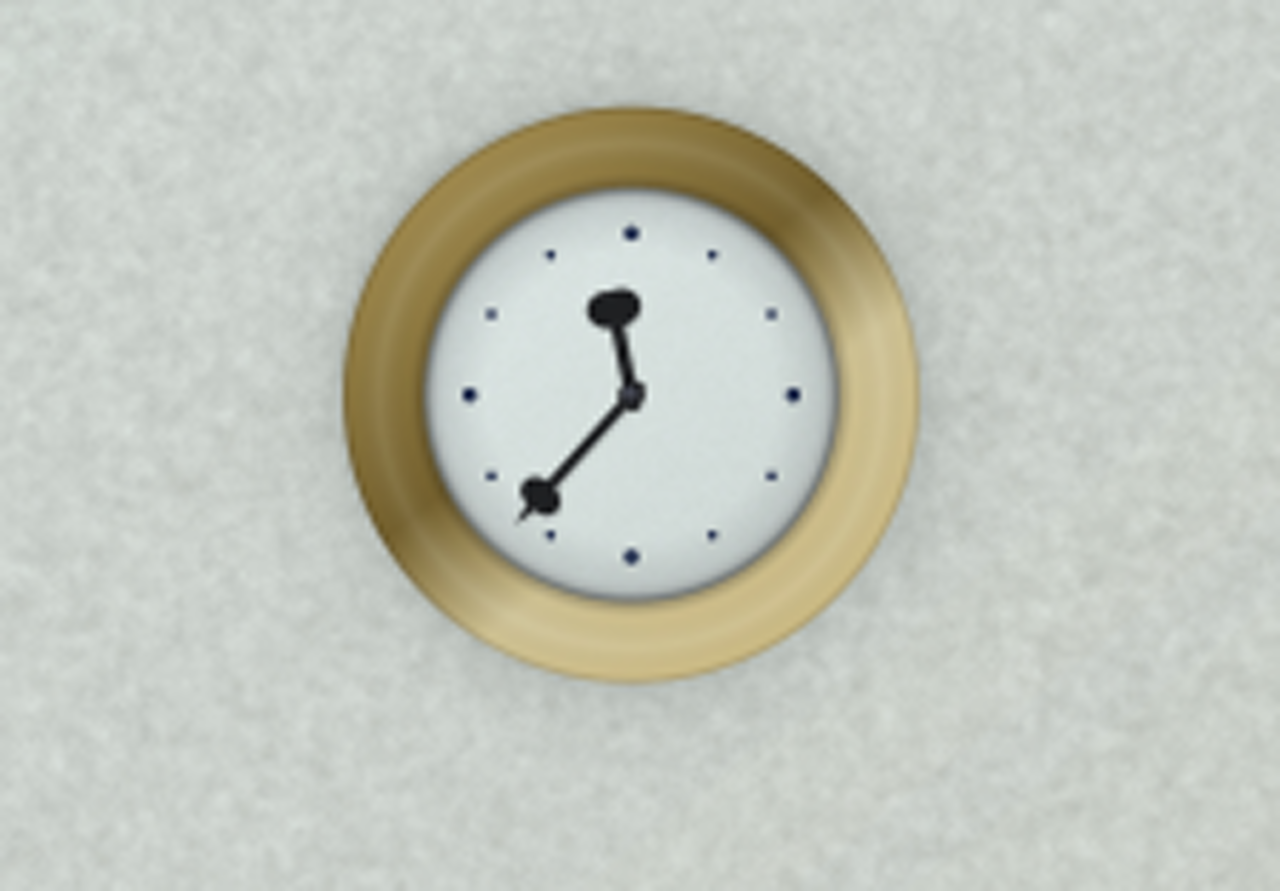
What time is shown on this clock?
11:37
